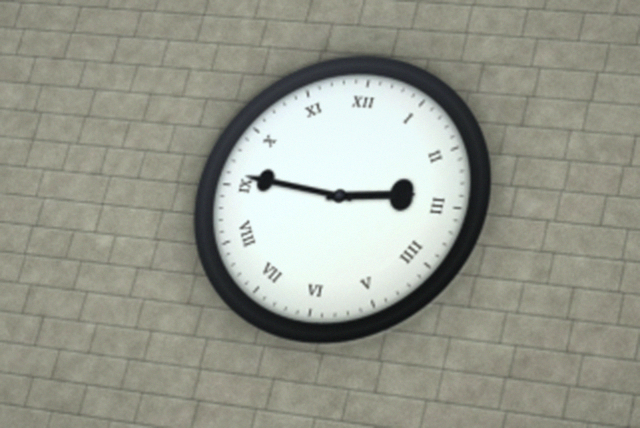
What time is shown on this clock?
2:46
